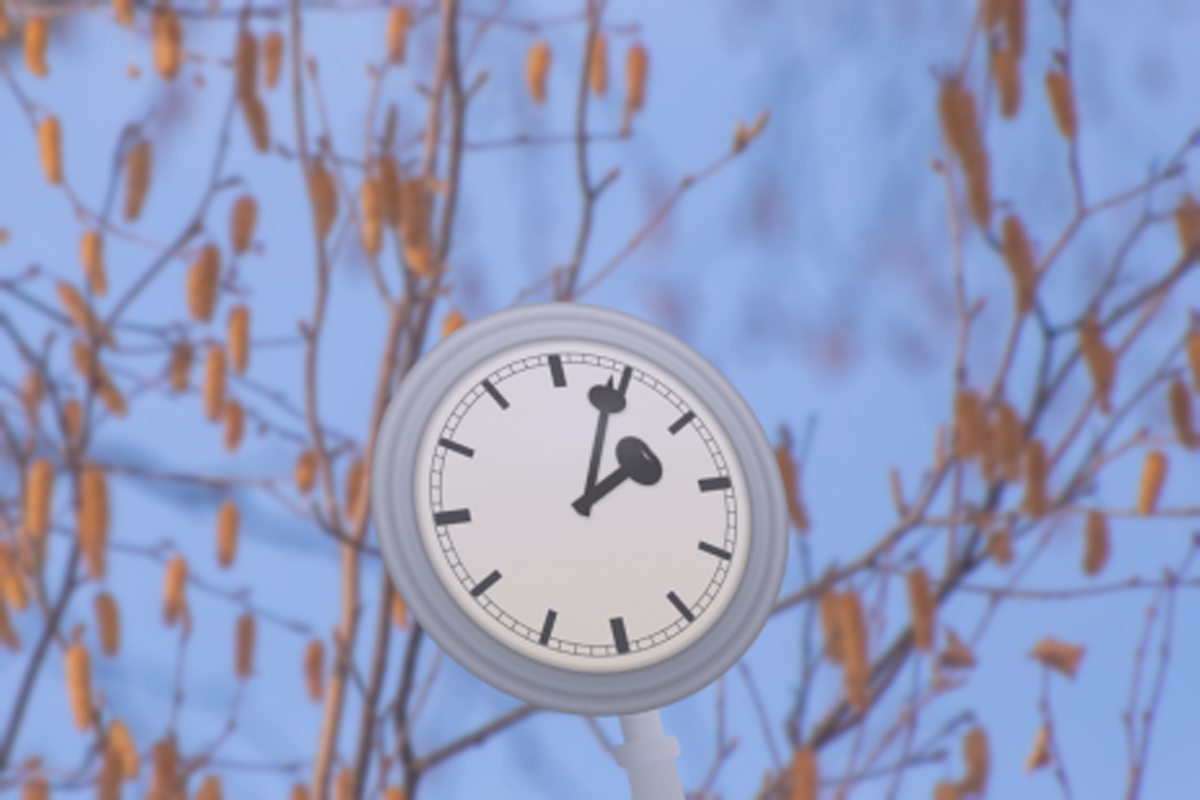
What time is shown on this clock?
2:04
